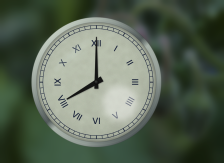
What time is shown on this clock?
8:00
